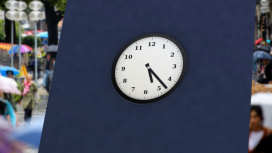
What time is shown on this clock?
5:23
